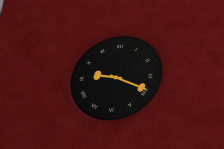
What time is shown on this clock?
9:19
